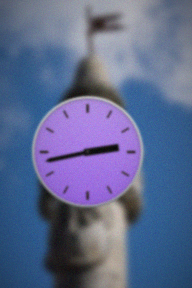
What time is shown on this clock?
2:43
